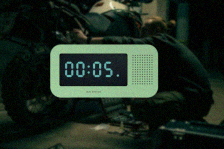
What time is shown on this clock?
0:05
